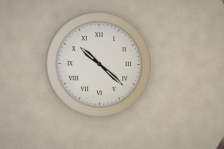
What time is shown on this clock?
10:22
